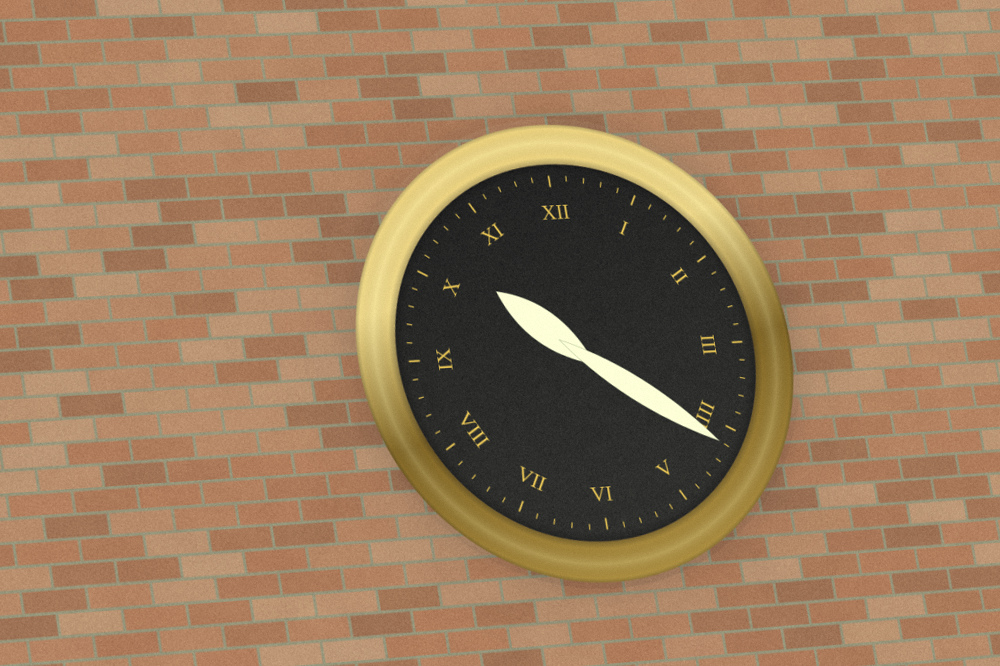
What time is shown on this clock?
10:21
